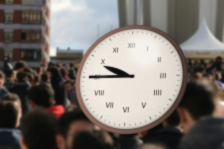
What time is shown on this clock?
9:45
